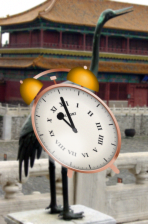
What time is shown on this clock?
11:00
